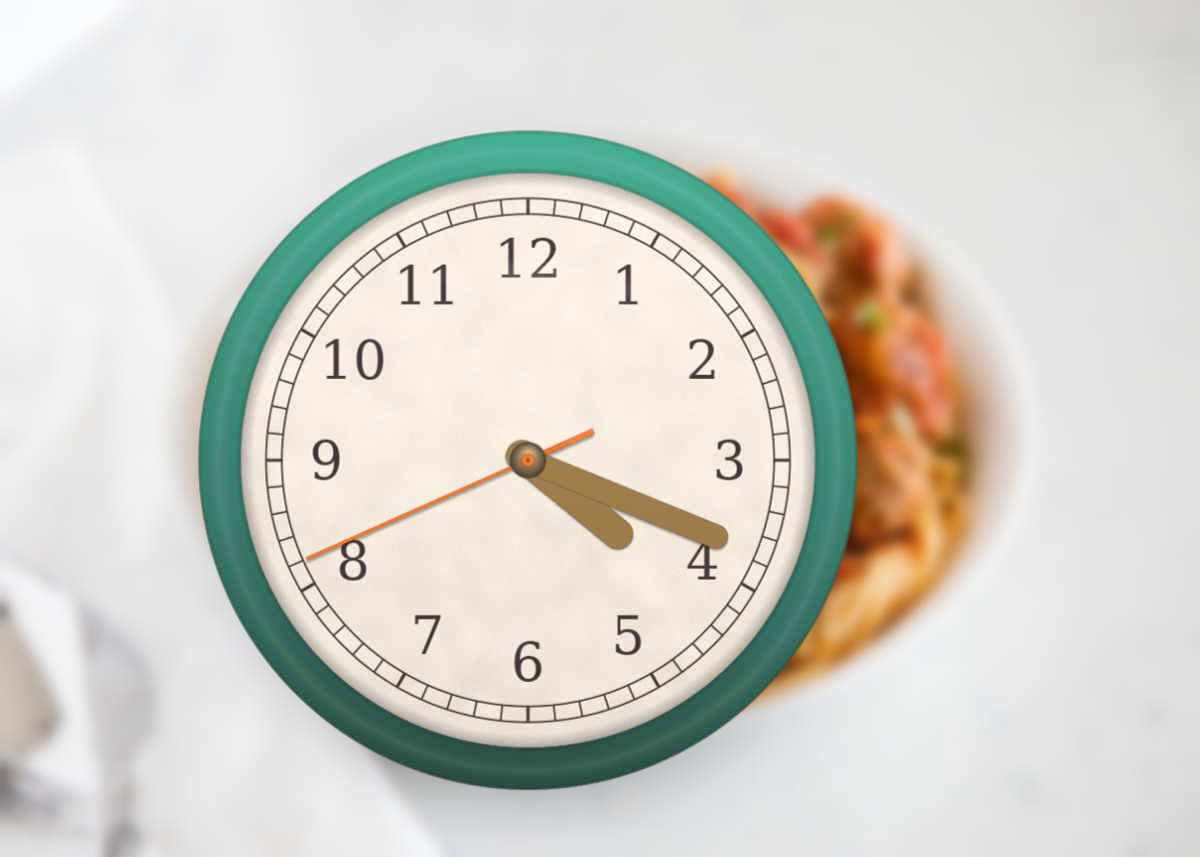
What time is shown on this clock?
4:18:41
